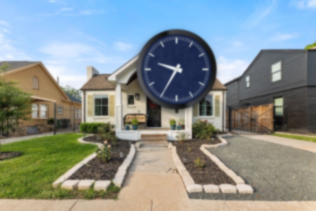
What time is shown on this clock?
9:35
